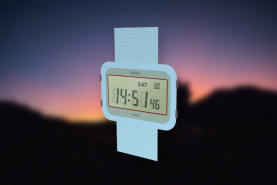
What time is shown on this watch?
14:51:46
